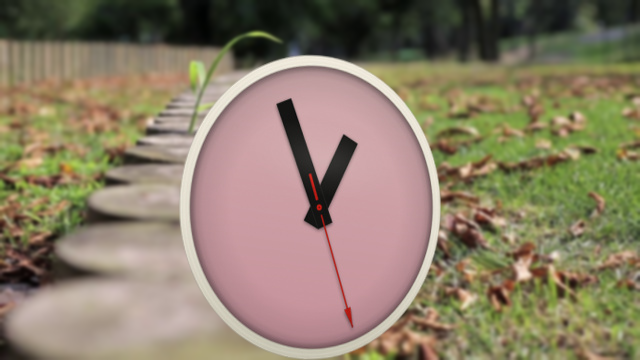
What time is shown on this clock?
12:56:27
